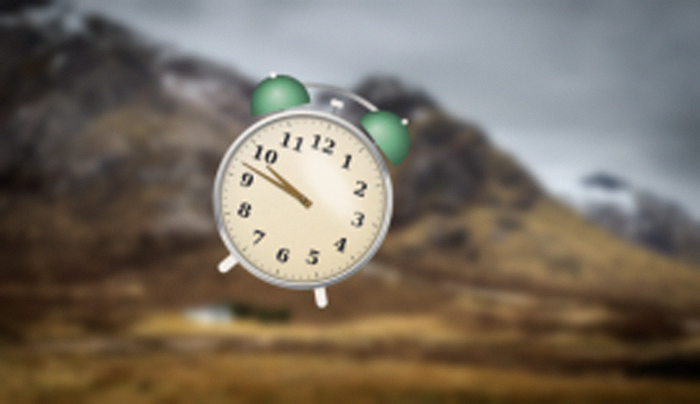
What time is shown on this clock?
9:47
